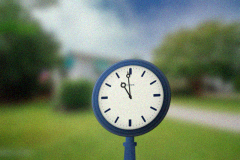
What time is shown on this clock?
10:59
